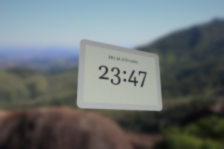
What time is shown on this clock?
23:47
